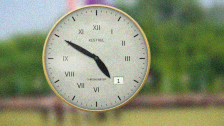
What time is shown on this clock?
4:50
